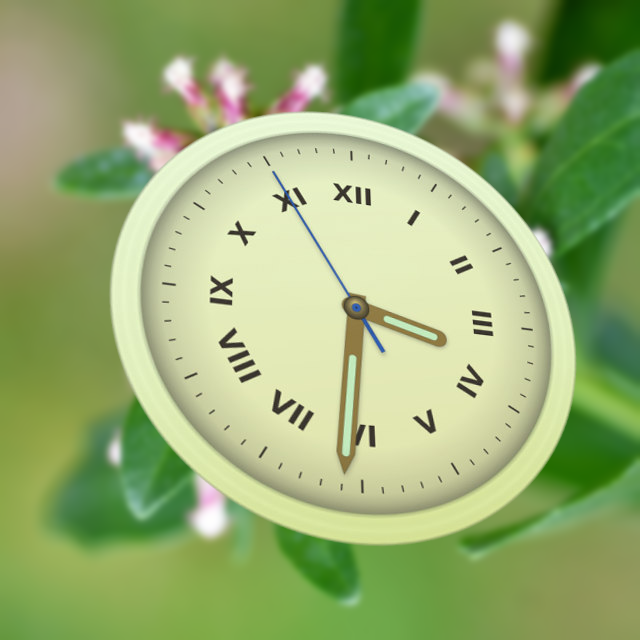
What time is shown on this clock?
3:30:55
